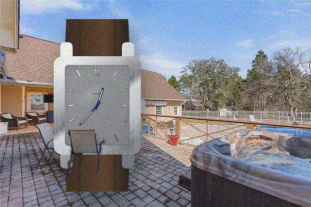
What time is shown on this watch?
12:37
